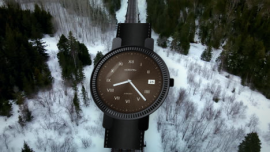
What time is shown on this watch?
8:23
